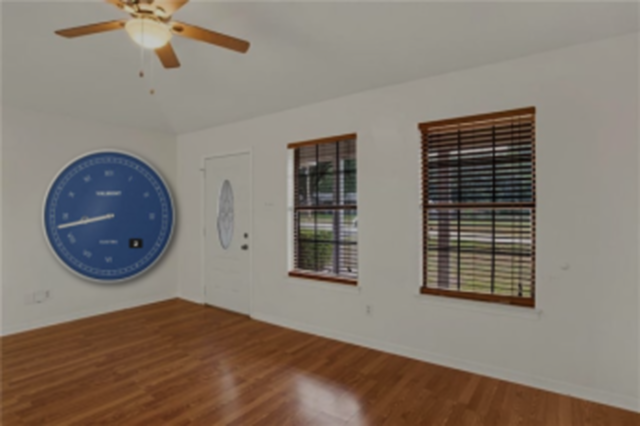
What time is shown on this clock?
8:43
